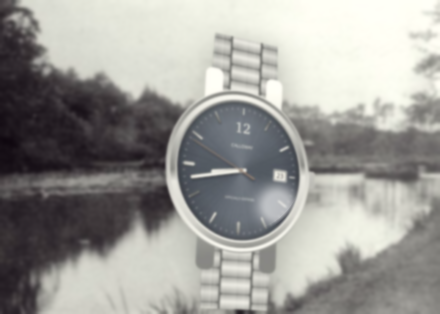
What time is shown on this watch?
8:42:49
